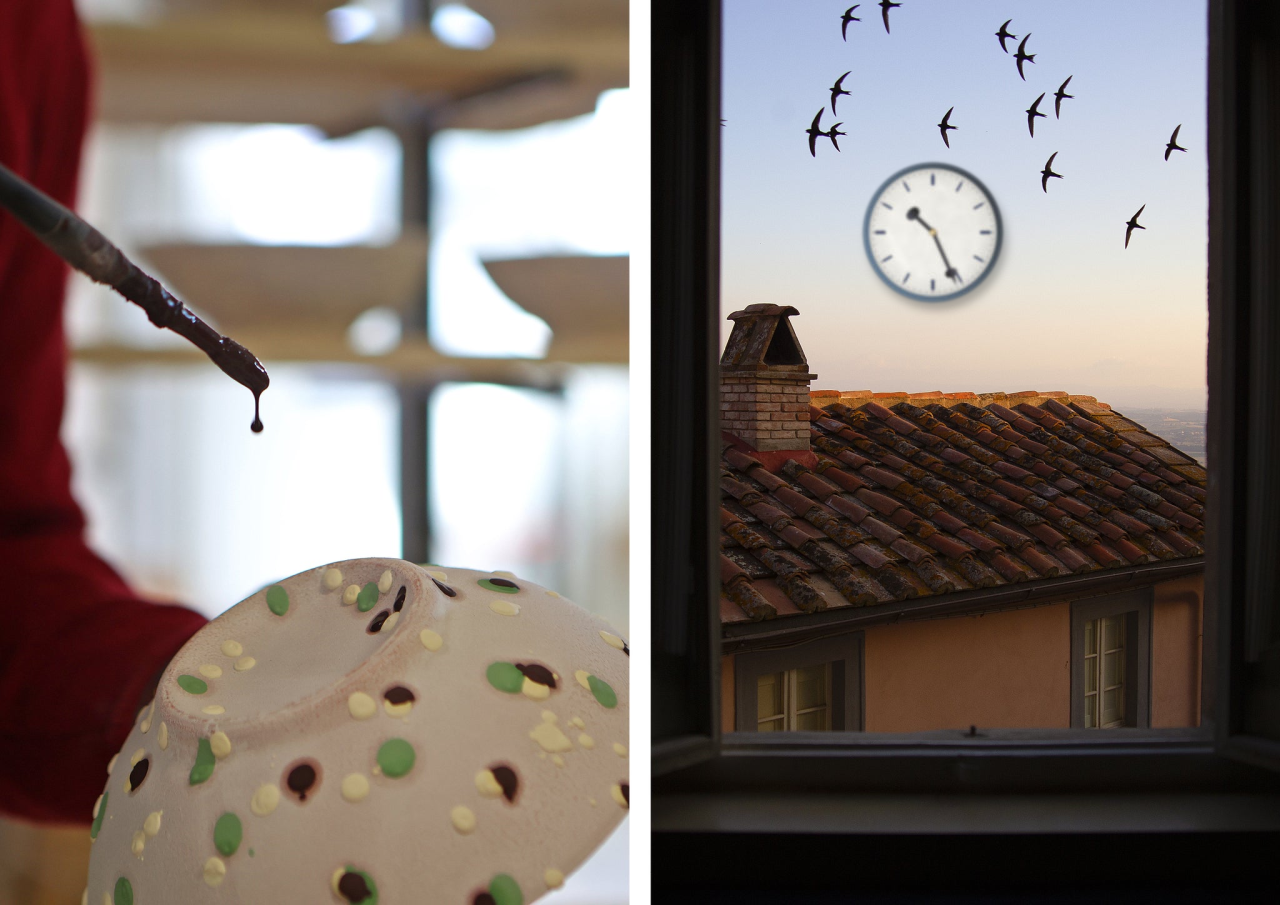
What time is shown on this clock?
10:26
